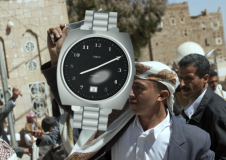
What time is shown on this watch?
8:10
